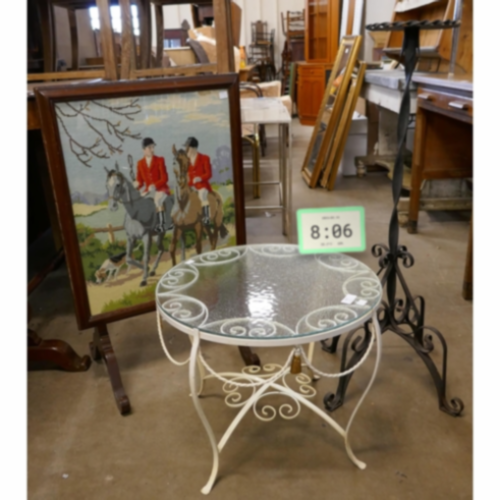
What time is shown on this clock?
8:06
